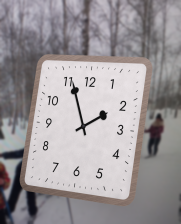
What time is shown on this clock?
1:56
